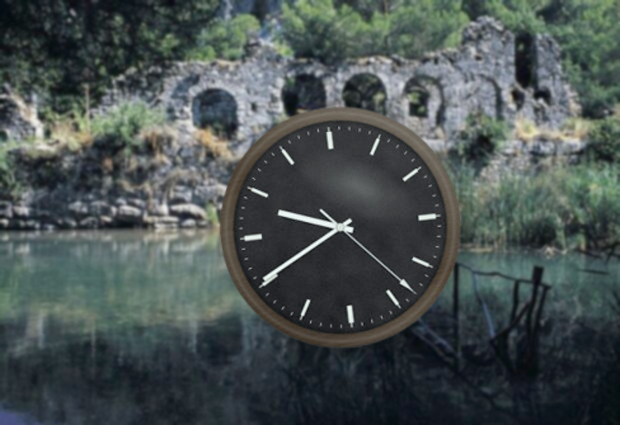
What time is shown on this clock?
9:40:23
